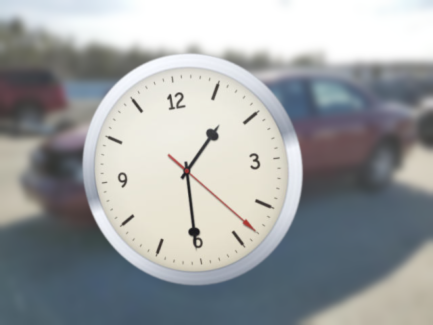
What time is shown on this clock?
1:30:23
